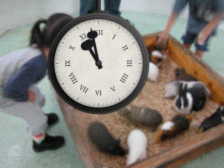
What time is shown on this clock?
10:58
